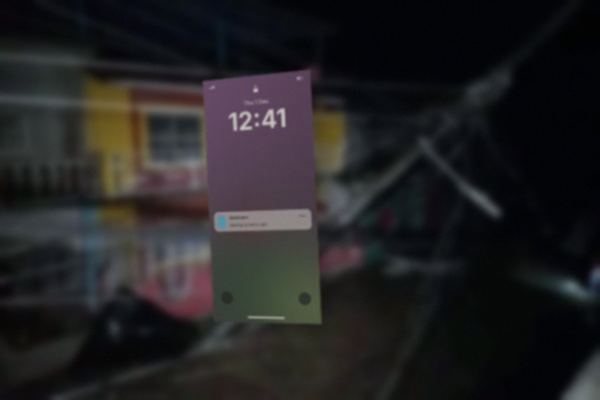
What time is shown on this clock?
12:41
